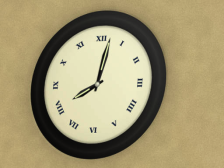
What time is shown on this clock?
8:02
